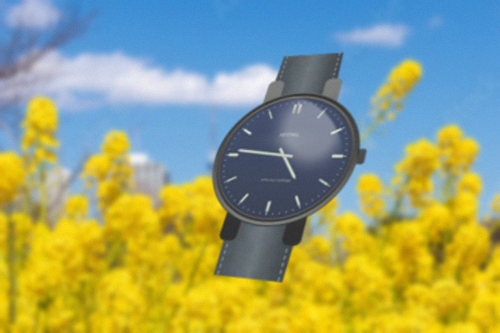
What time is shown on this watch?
4:46
